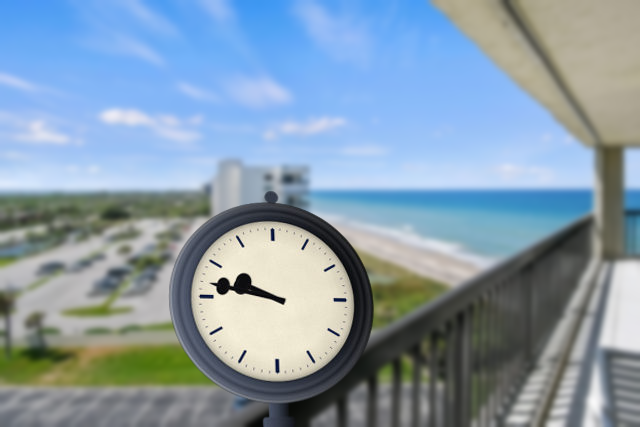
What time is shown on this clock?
9:47
